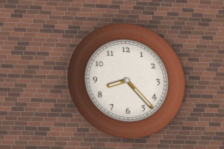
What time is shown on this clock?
8:23
